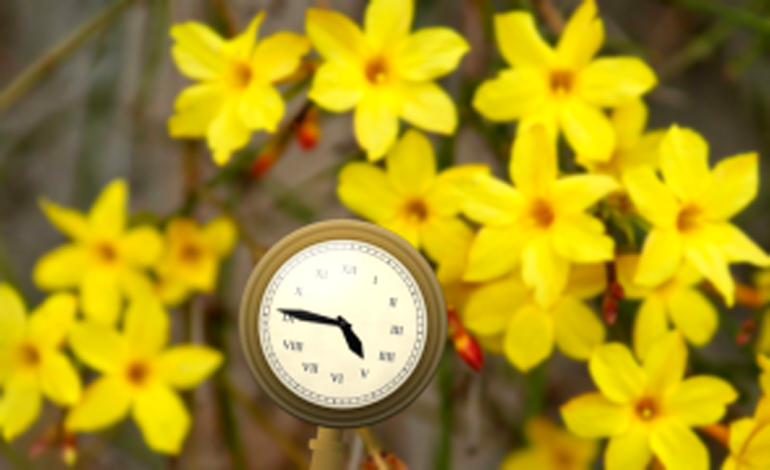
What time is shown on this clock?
4:46
